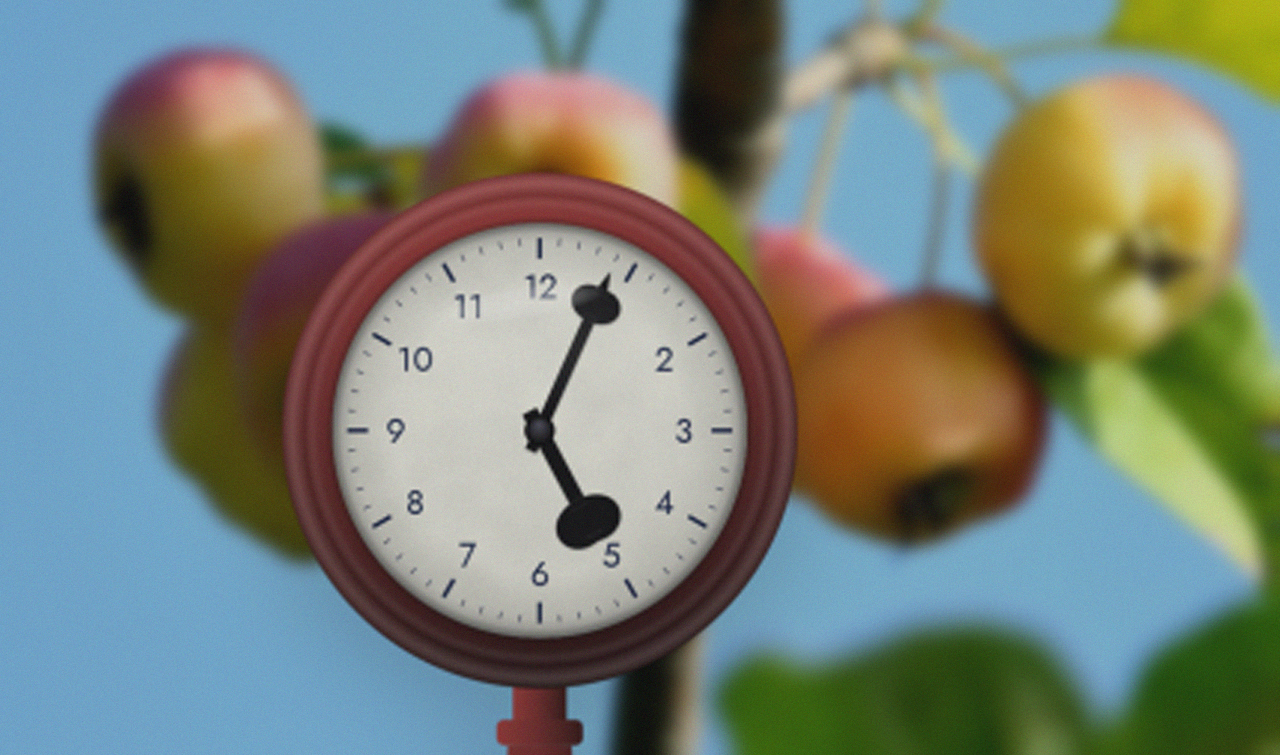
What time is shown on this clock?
5:04
